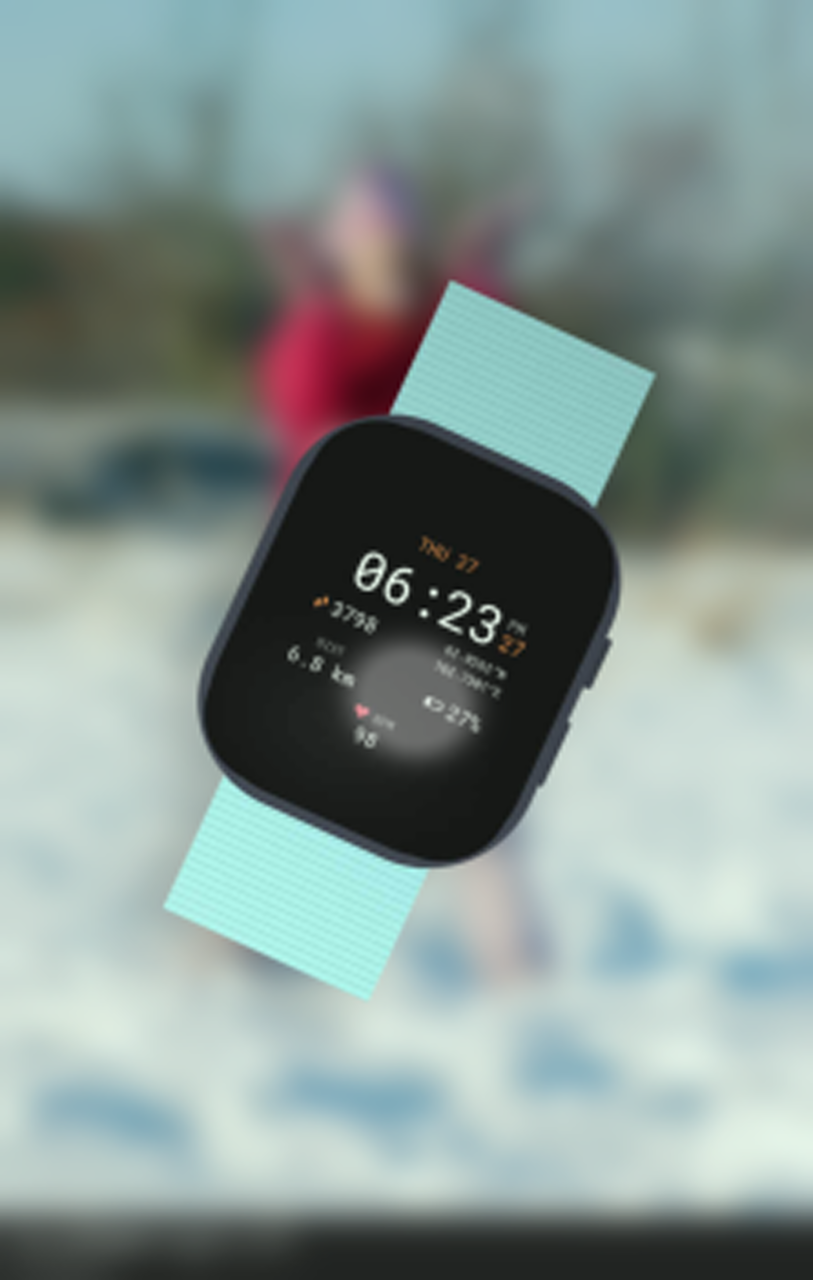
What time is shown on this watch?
6:23
